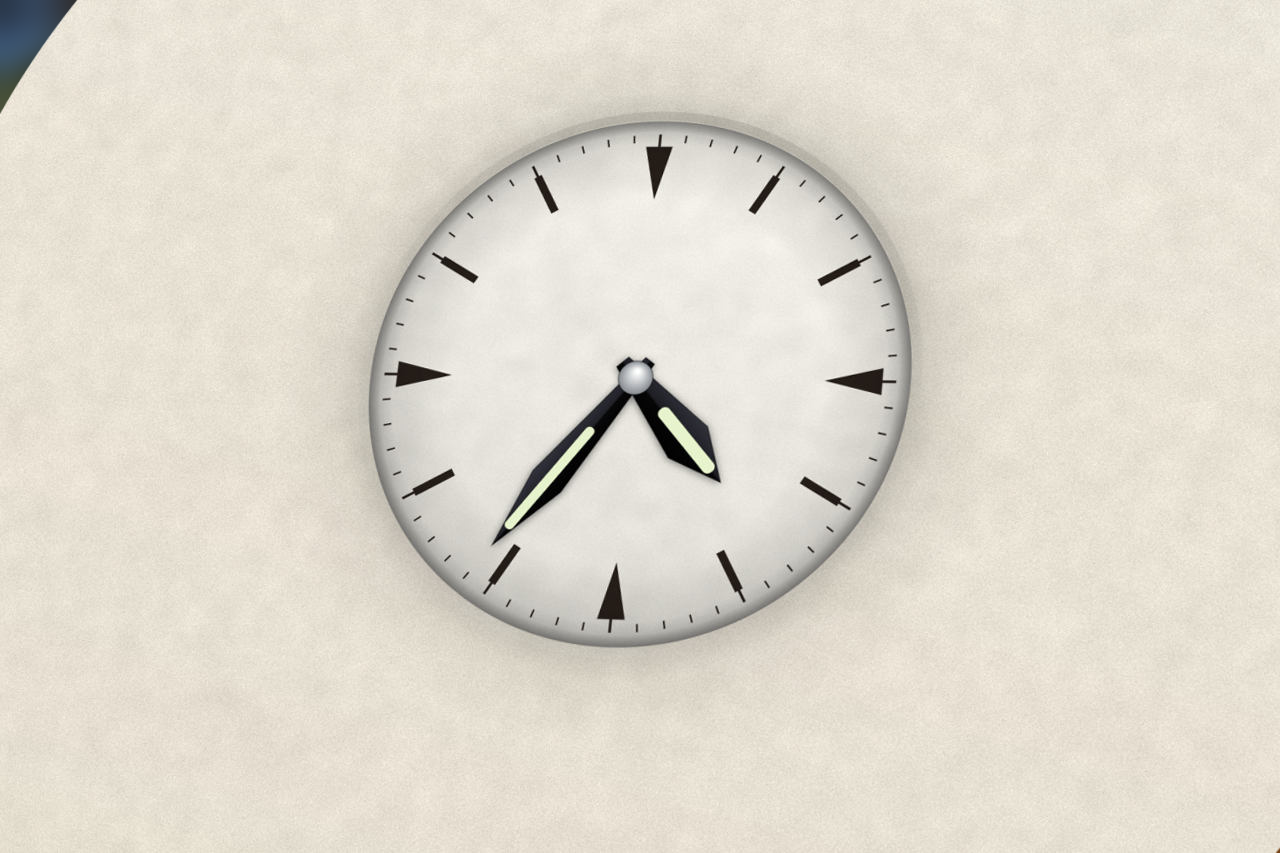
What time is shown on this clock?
4:36
